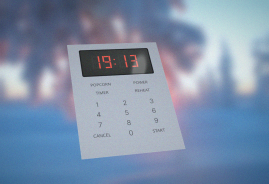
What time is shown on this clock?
19:13
